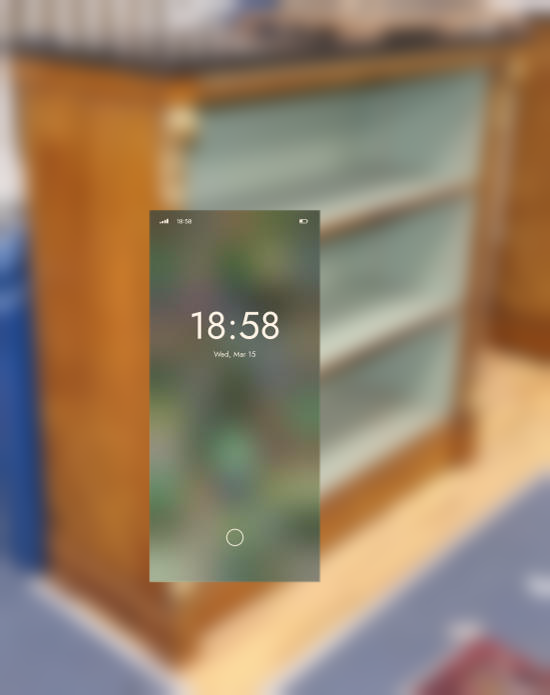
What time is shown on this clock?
18:58
